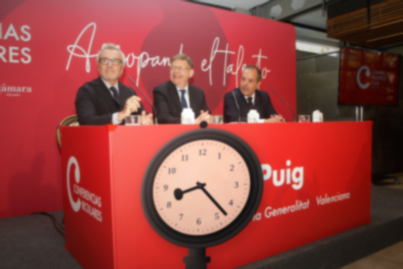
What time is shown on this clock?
8:23
